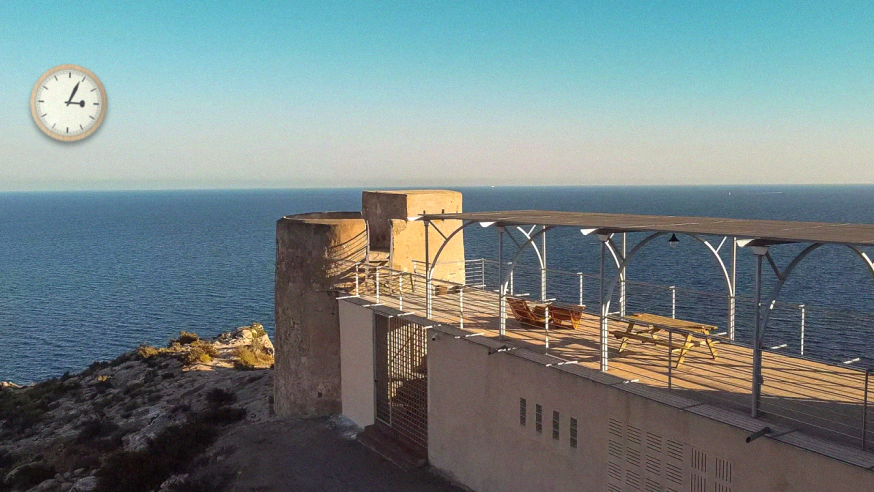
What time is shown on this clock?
3:04
